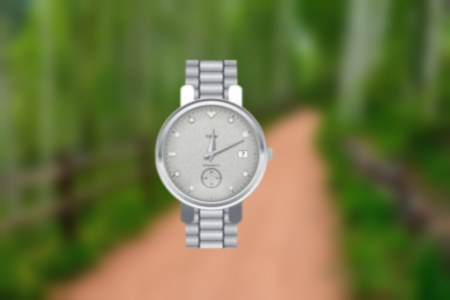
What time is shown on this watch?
12:11
